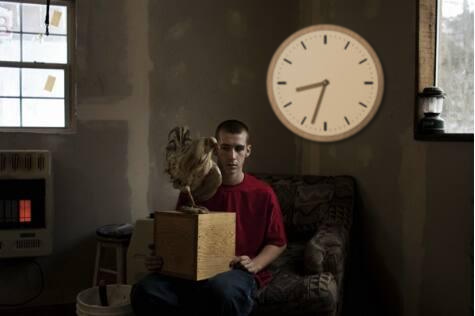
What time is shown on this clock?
8:33
